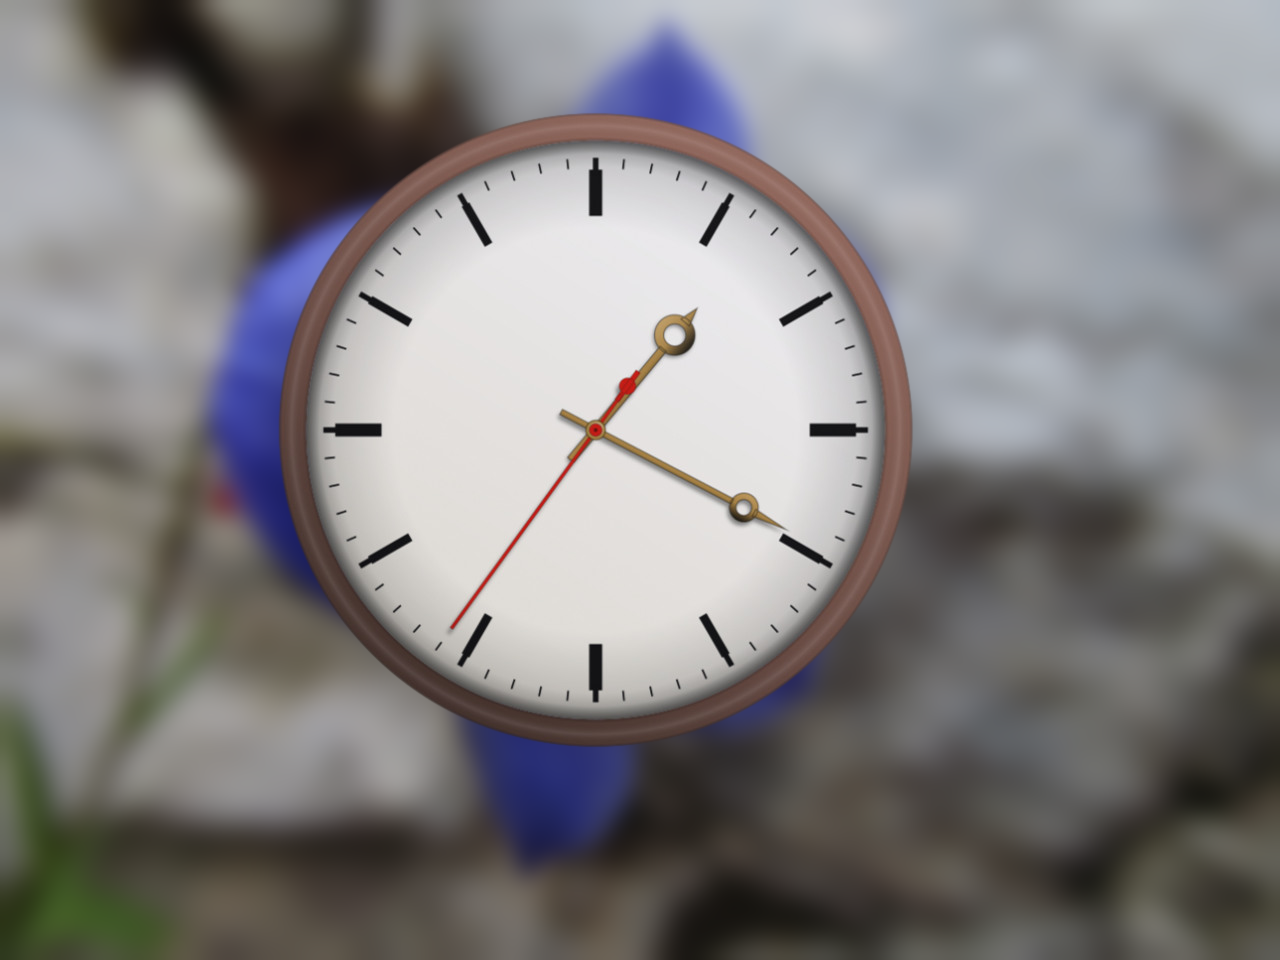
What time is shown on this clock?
1:19:36
